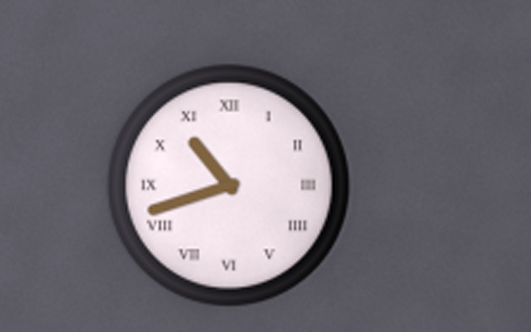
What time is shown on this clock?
10:42
